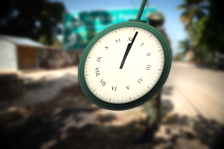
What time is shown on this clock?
12:01
